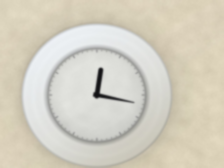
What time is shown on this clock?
12:17
